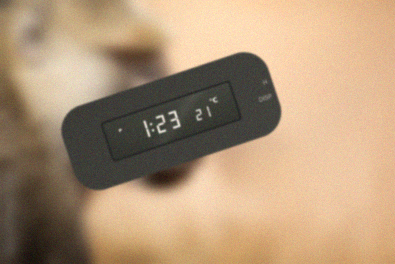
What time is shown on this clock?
1:23
